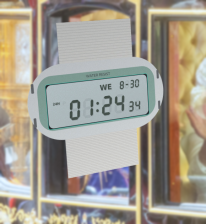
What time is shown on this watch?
1:24:34
